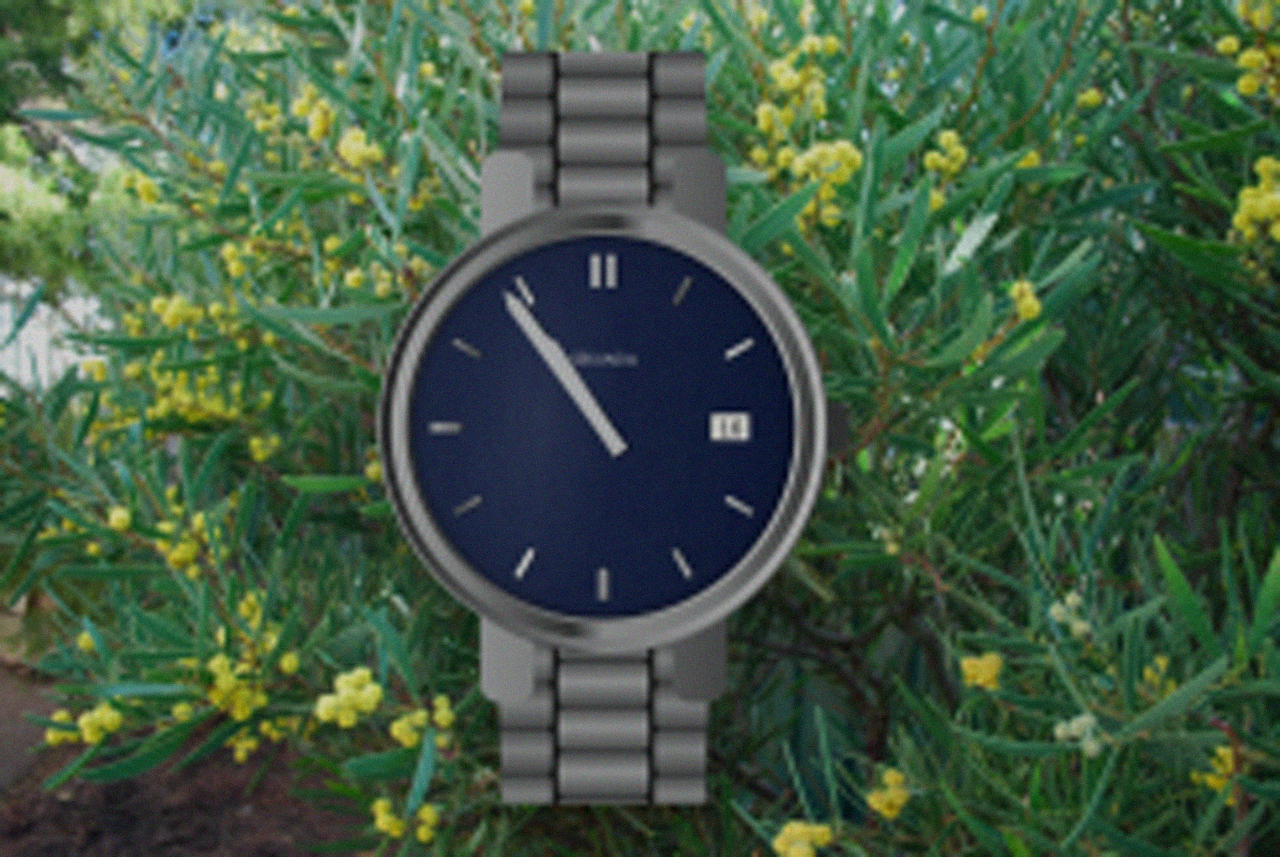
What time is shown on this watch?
10:54
